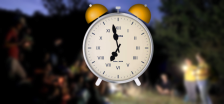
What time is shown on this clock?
6:58
